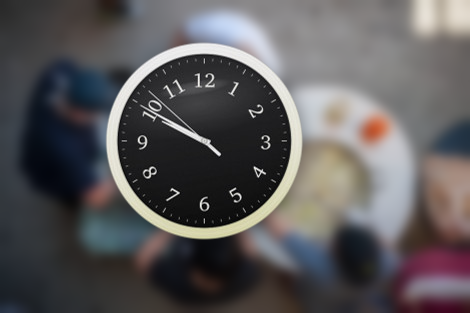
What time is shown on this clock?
9:49:52
